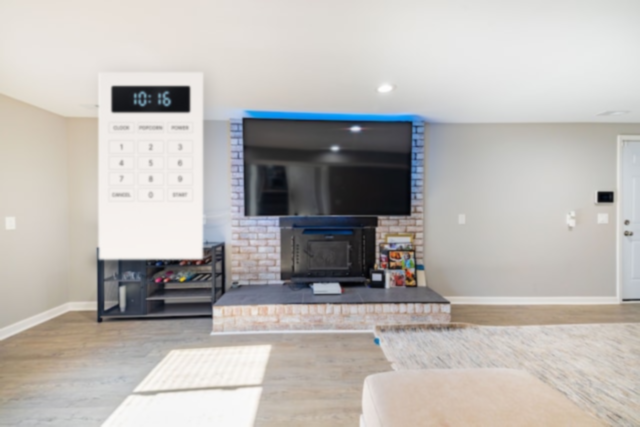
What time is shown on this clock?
10:16
